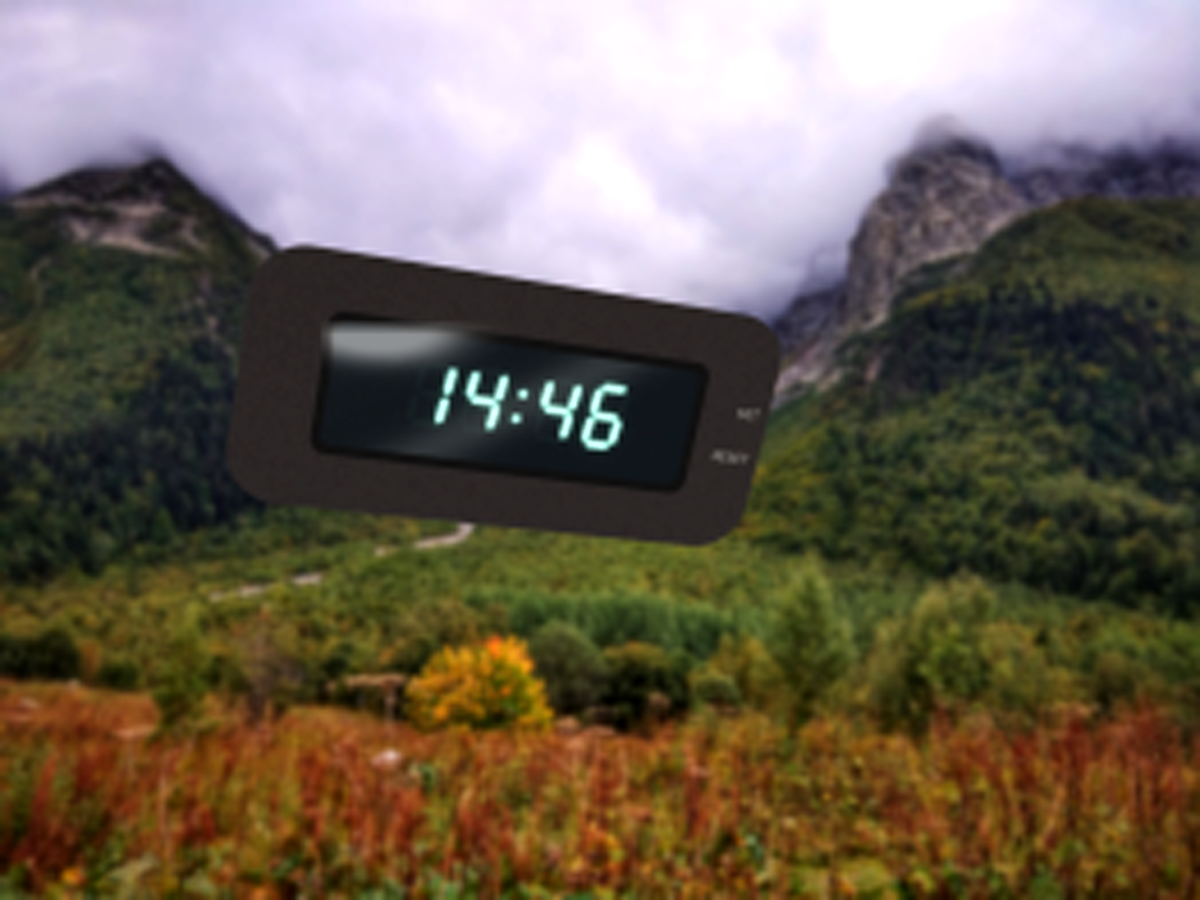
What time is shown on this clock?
14:46
